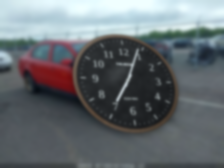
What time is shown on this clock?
7:04
